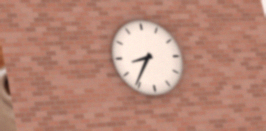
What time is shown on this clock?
8:36
